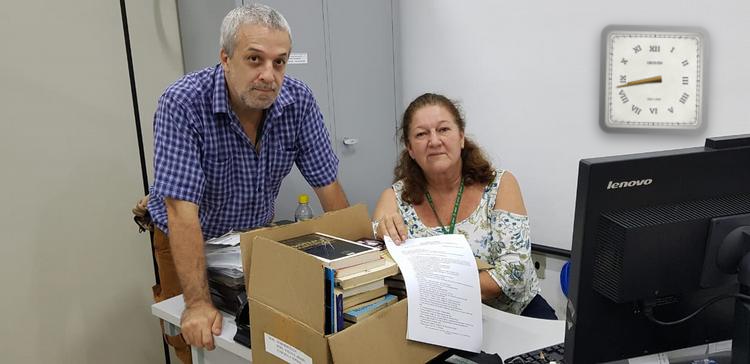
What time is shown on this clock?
8:43
